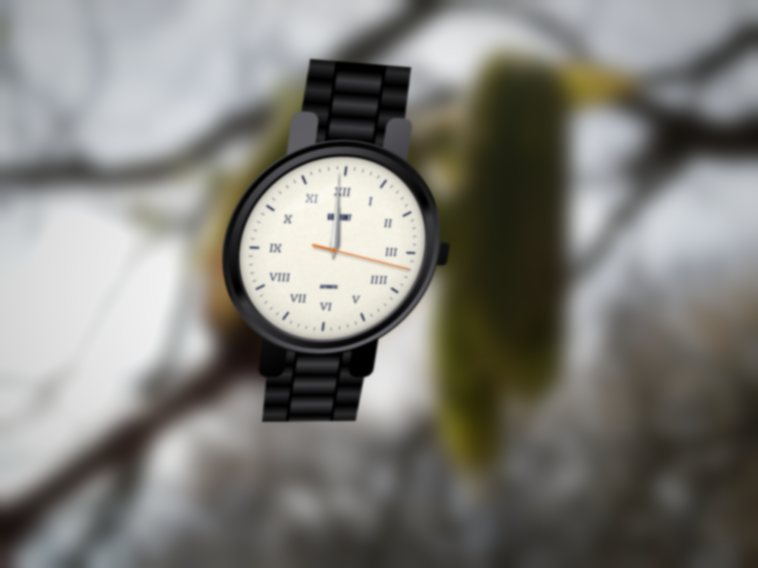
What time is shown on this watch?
11:59:17
